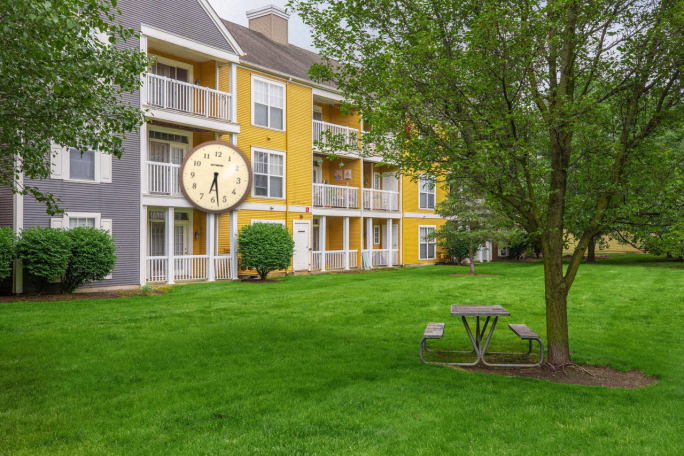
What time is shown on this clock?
6:28
